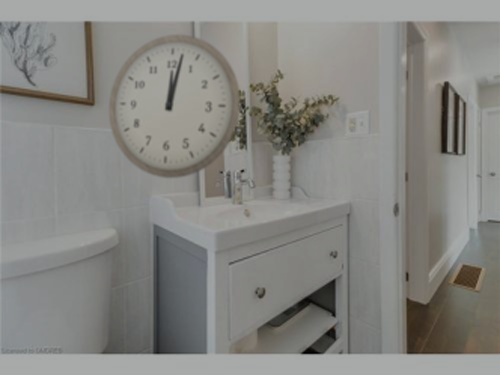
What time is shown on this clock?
12:02
